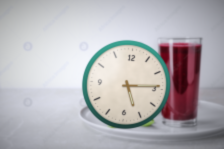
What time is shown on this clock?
5:14
